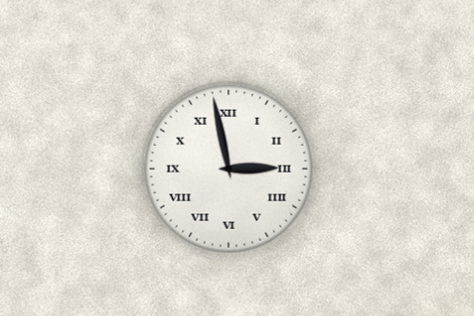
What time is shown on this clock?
2:58
